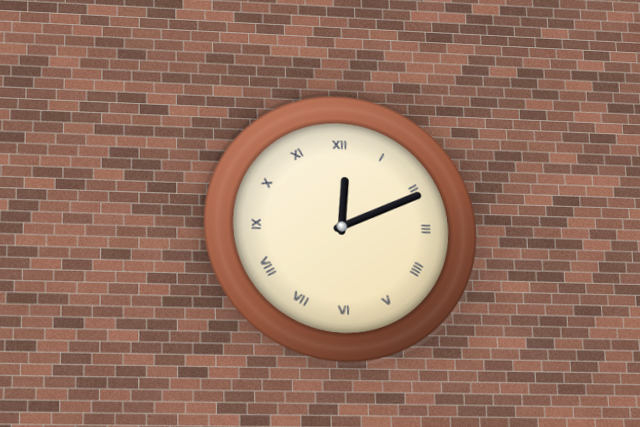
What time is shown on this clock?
12:11
